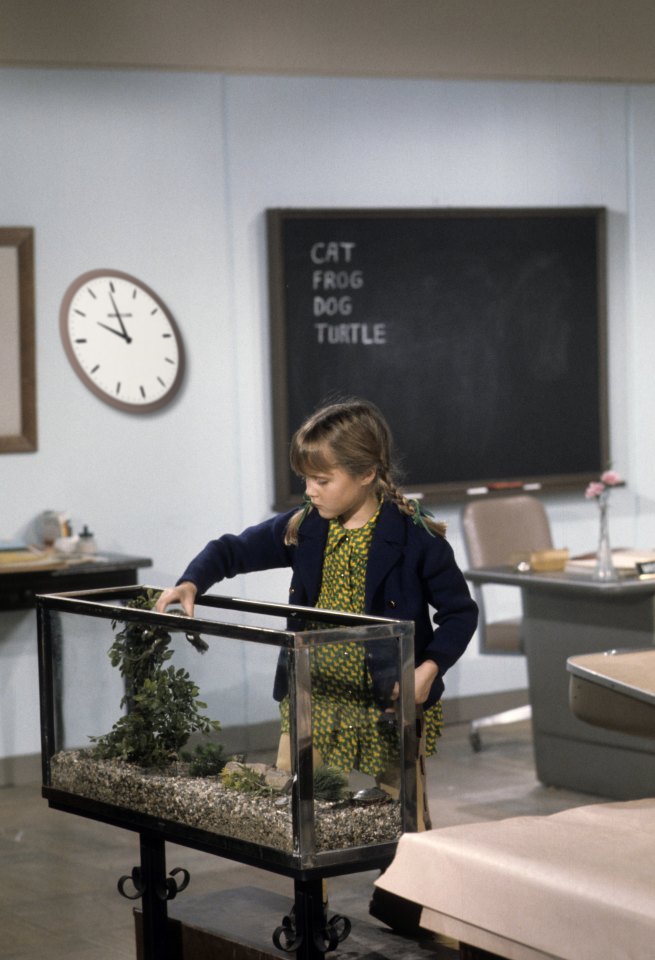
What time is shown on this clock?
9:59
